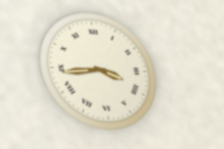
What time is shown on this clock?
3:44
